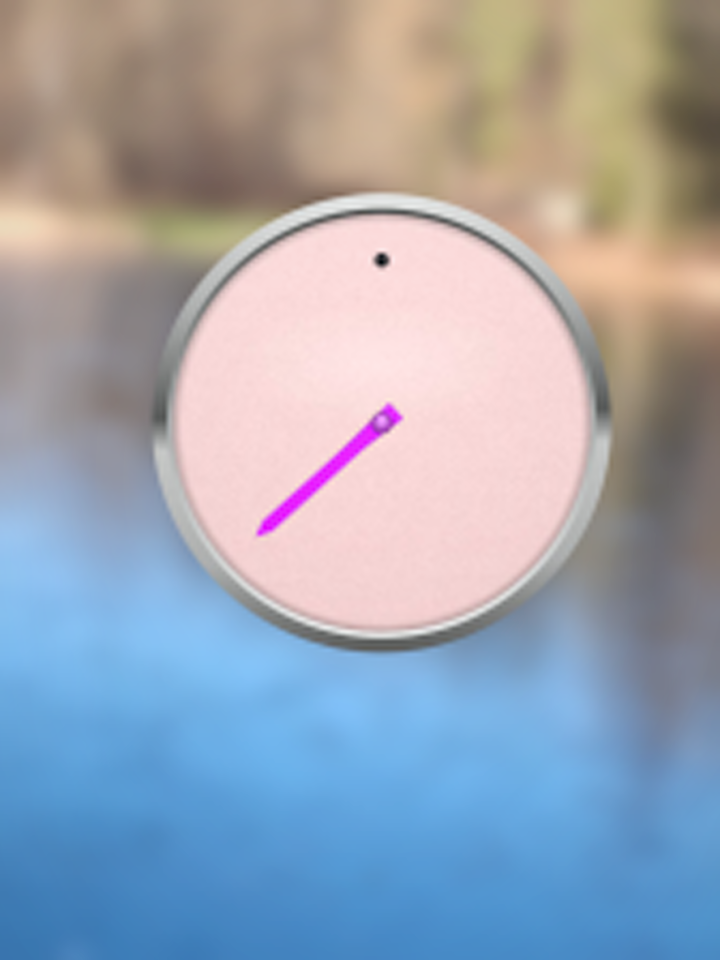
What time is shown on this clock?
7:38
